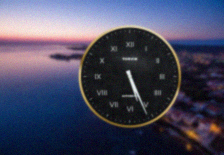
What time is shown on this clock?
5:26
